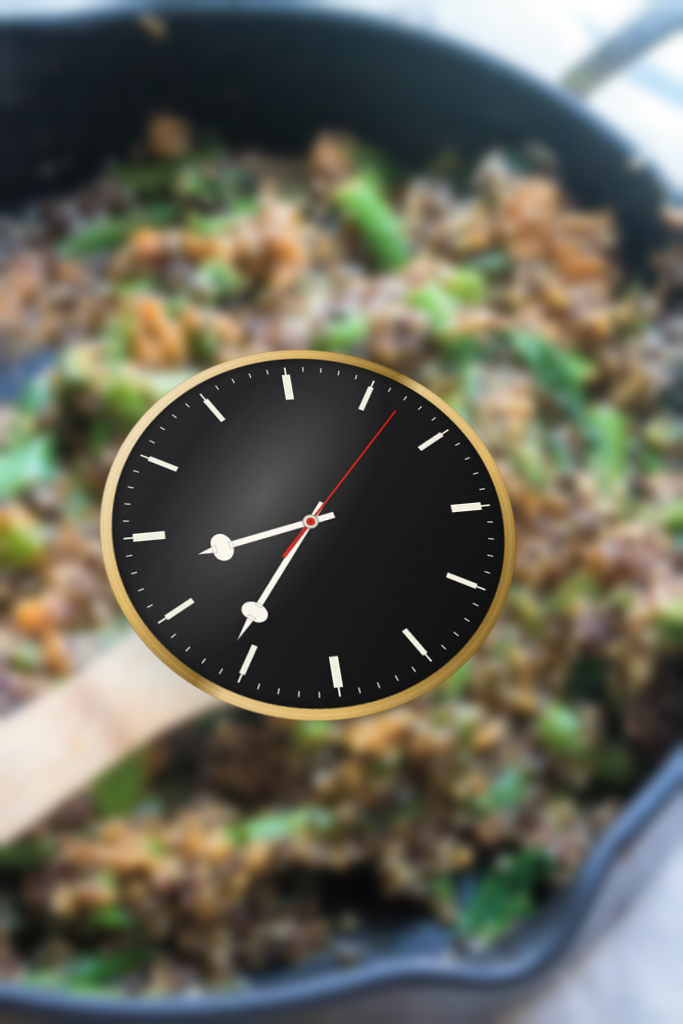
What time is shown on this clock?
8:36:07
